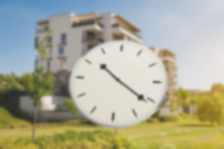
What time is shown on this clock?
10:21
